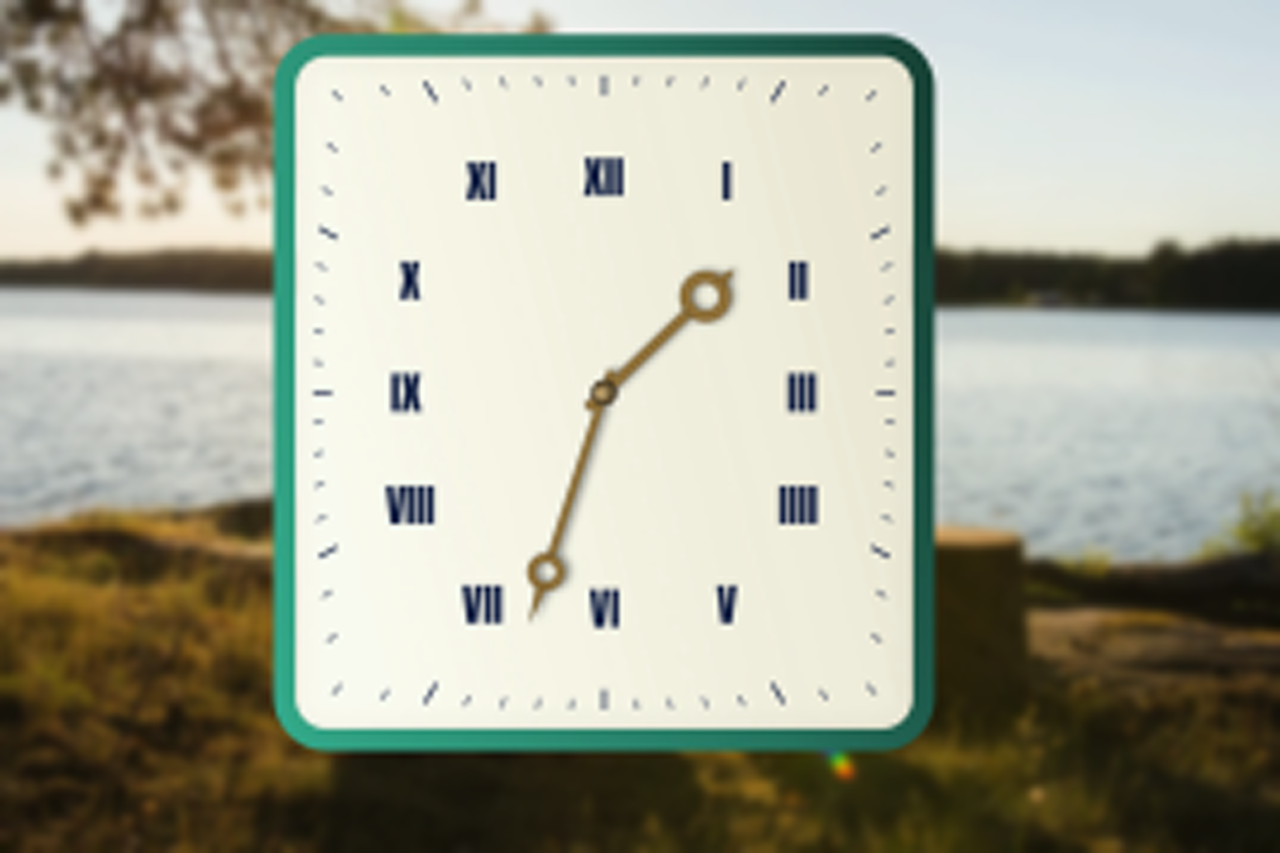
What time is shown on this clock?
1:33
